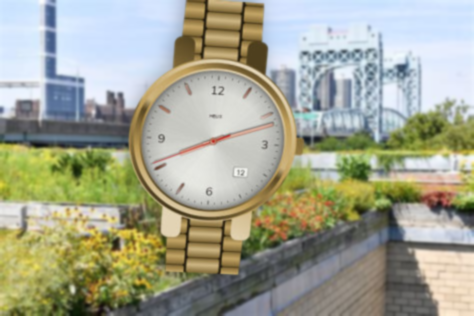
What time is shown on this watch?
8:11:41
